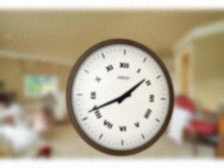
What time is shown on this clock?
1:41
